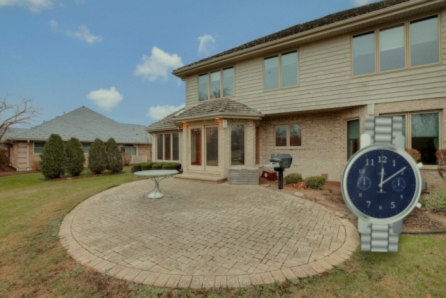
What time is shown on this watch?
12:09
